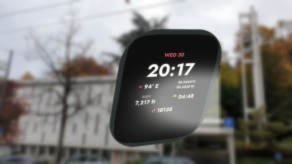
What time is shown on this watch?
20:17
